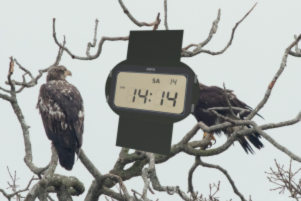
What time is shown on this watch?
14:14
